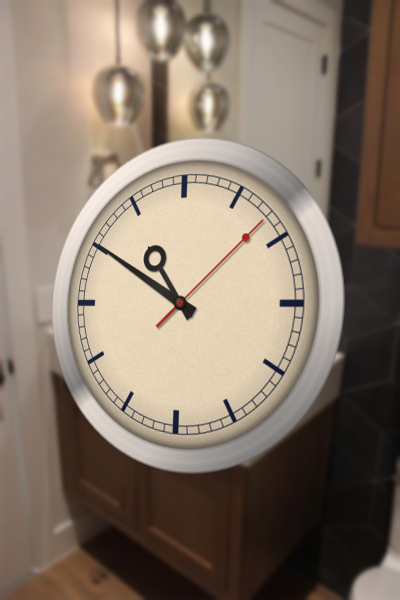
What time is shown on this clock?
10:50:08
